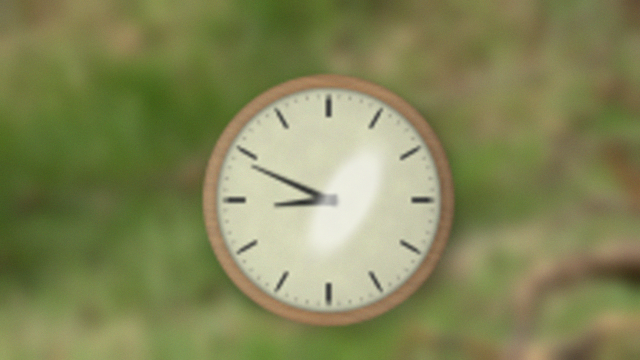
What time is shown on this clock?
8:49
